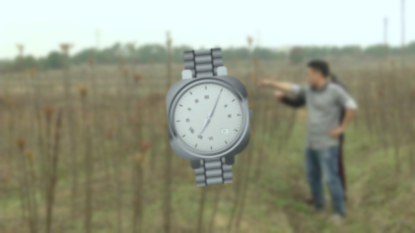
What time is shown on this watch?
7:05
